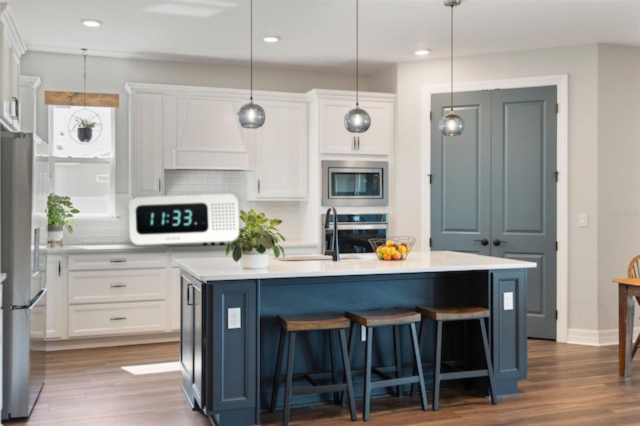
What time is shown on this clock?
11:33
